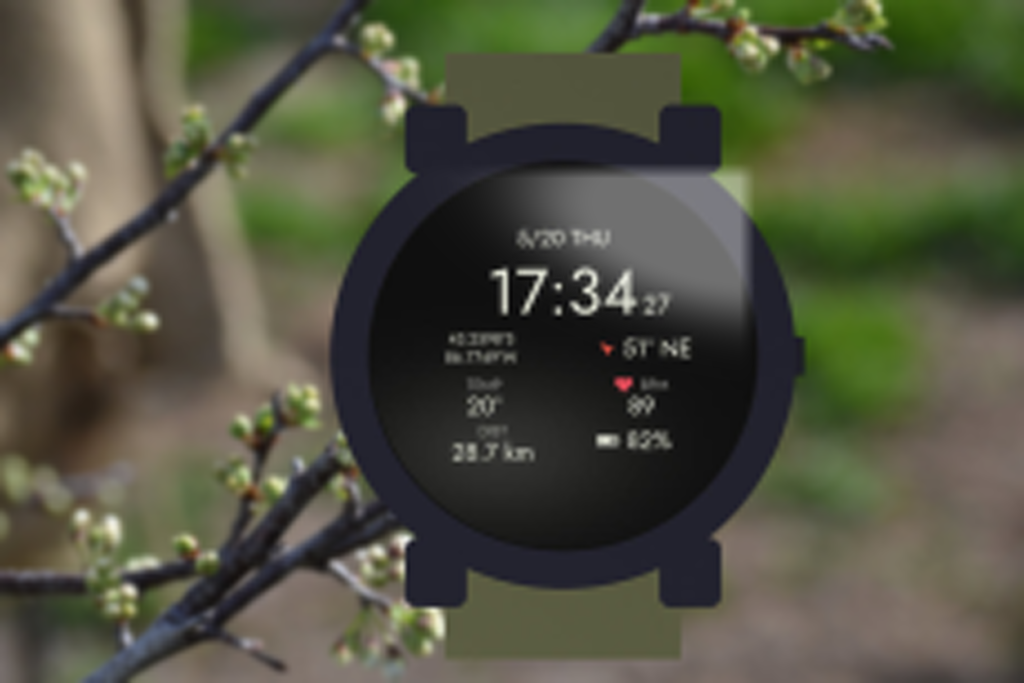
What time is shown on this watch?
17:34
